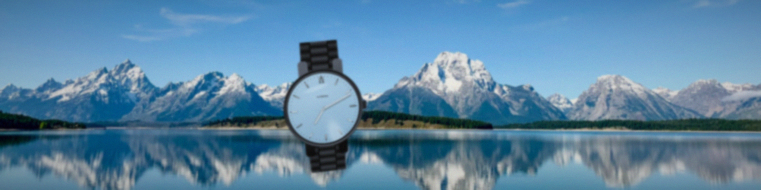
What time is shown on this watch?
7:11
